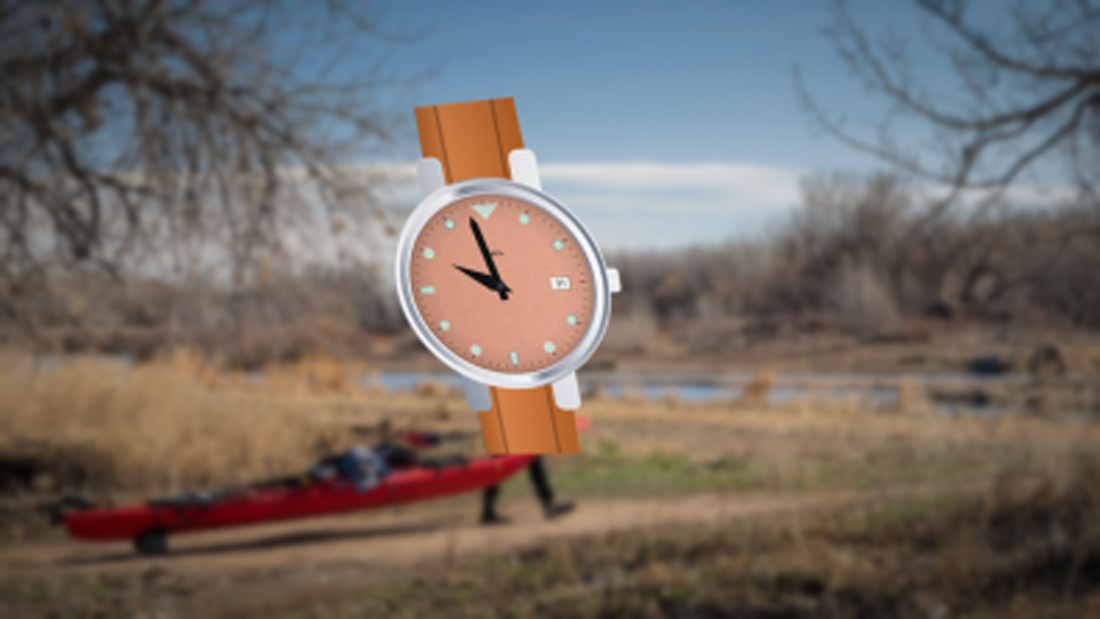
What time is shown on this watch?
9:58
